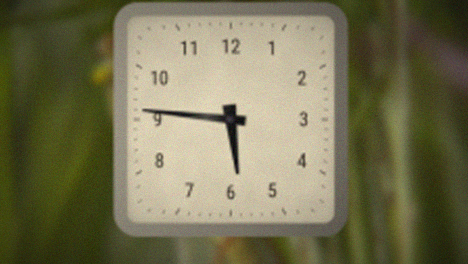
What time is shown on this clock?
5:46
